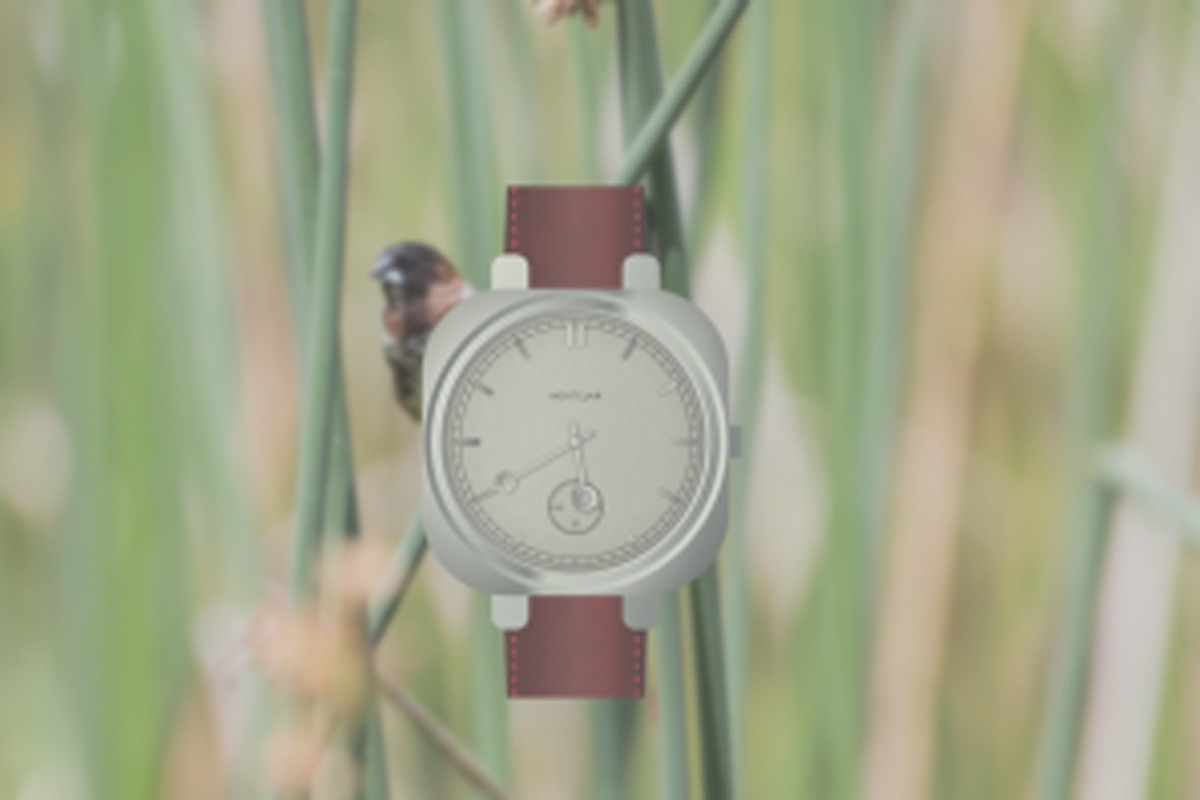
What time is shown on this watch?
5:40
